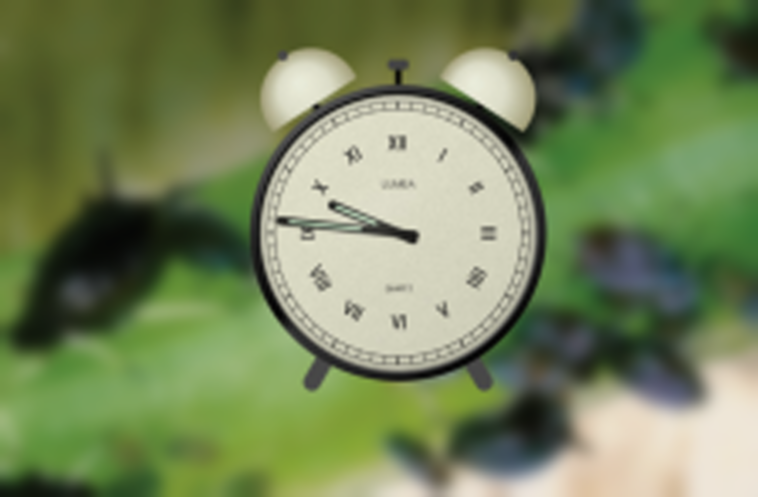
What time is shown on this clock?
9:46
